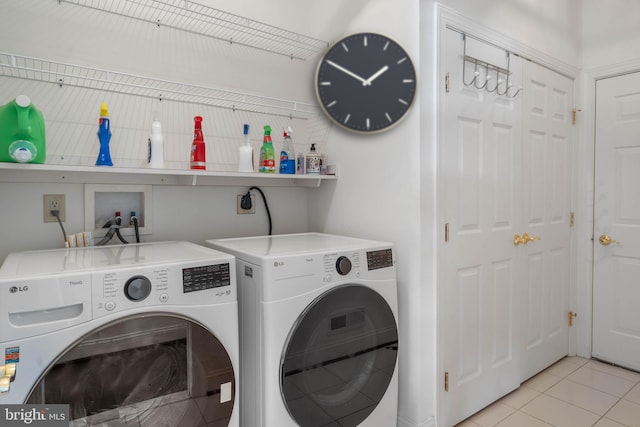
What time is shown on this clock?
1:50
